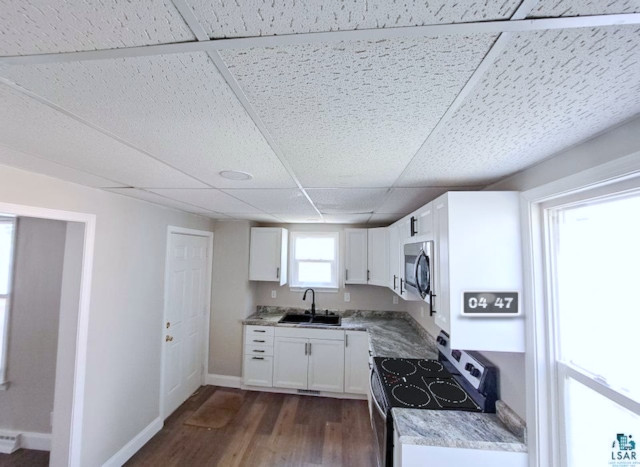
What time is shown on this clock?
4:47
